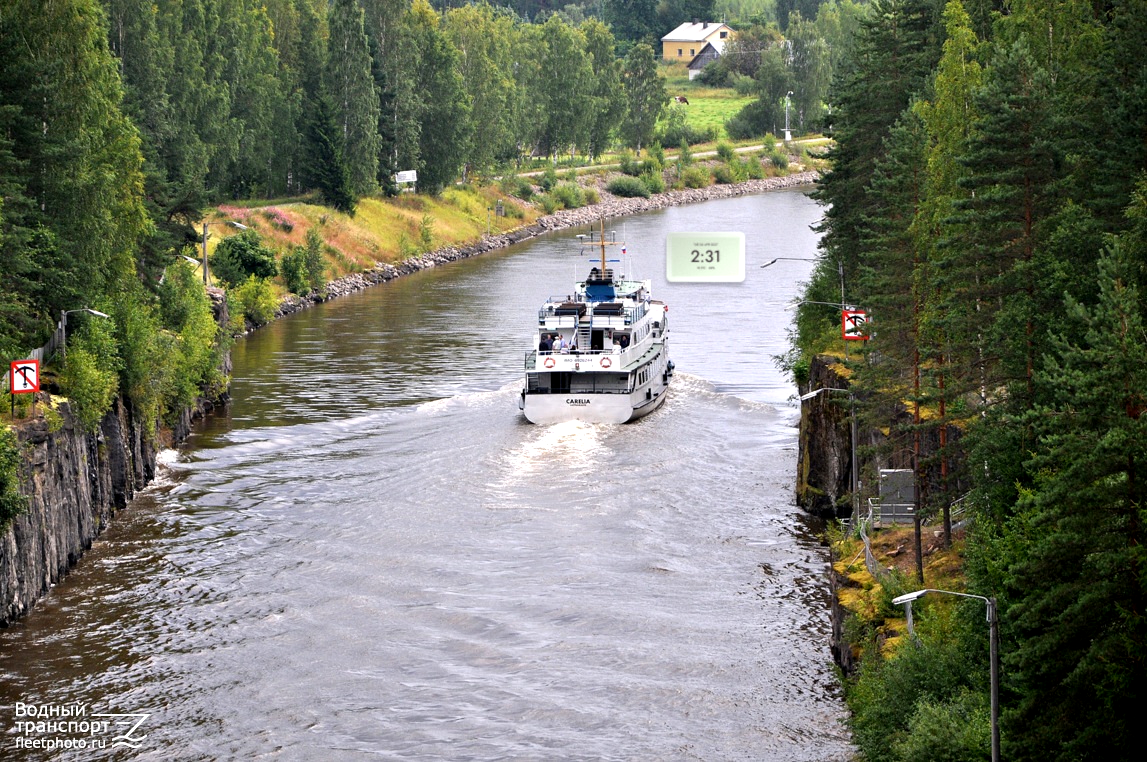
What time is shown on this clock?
2:31
